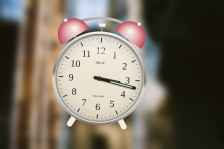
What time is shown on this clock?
3:17
